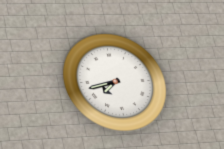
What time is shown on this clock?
7:43
